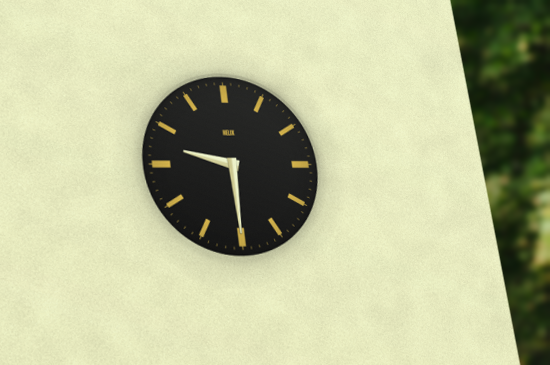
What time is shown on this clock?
9:30
